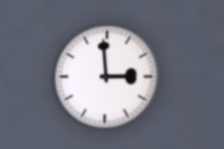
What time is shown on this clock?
2:59
